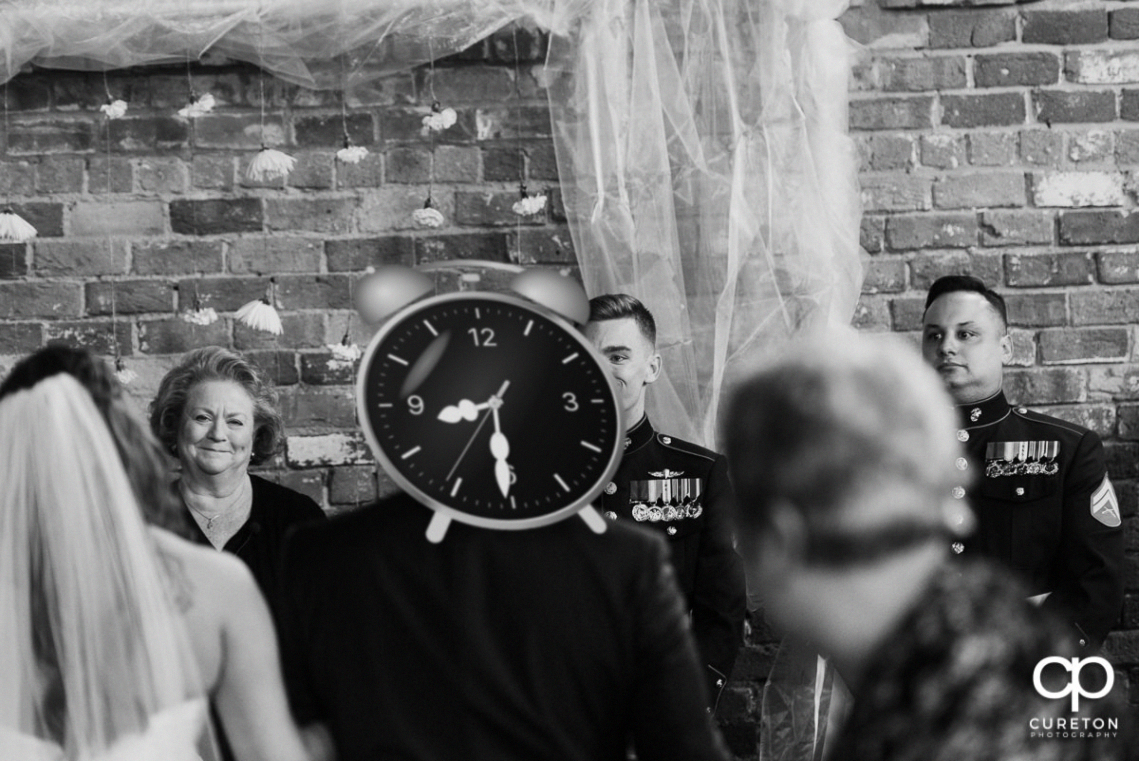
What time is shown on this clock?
8:30:36
